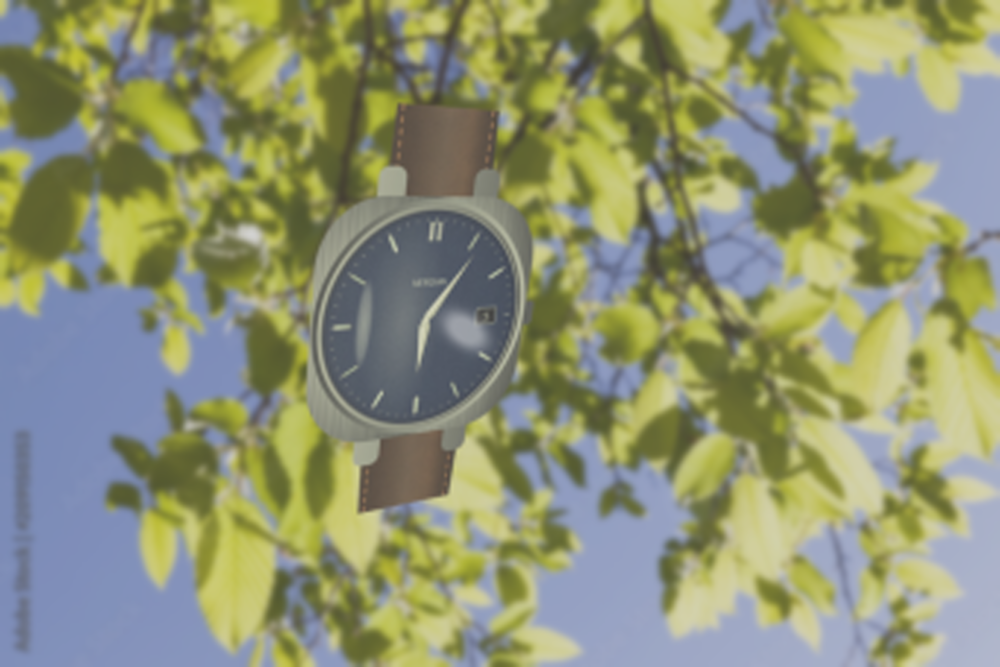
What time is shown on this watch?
6:06
